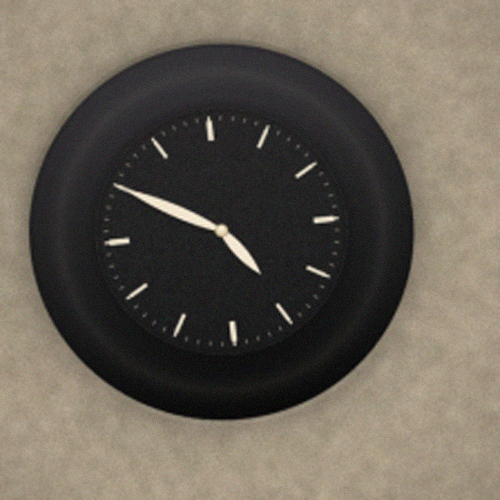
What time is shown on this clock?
4:50
